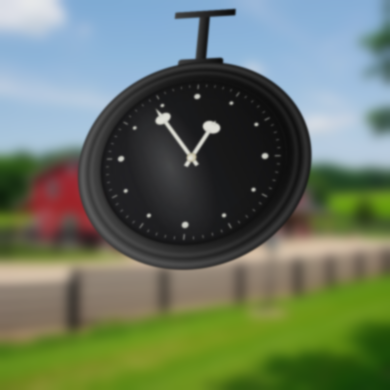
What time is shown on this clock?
12:54
